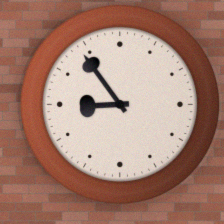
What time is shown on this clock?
8:54
